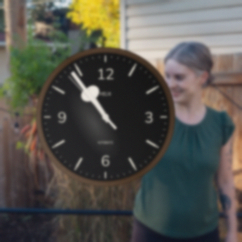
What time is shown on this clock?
10:53:53
